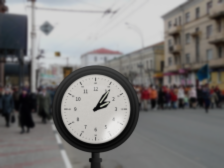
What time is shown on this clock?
2:06
